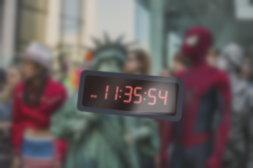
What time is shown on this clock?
11:35:54
